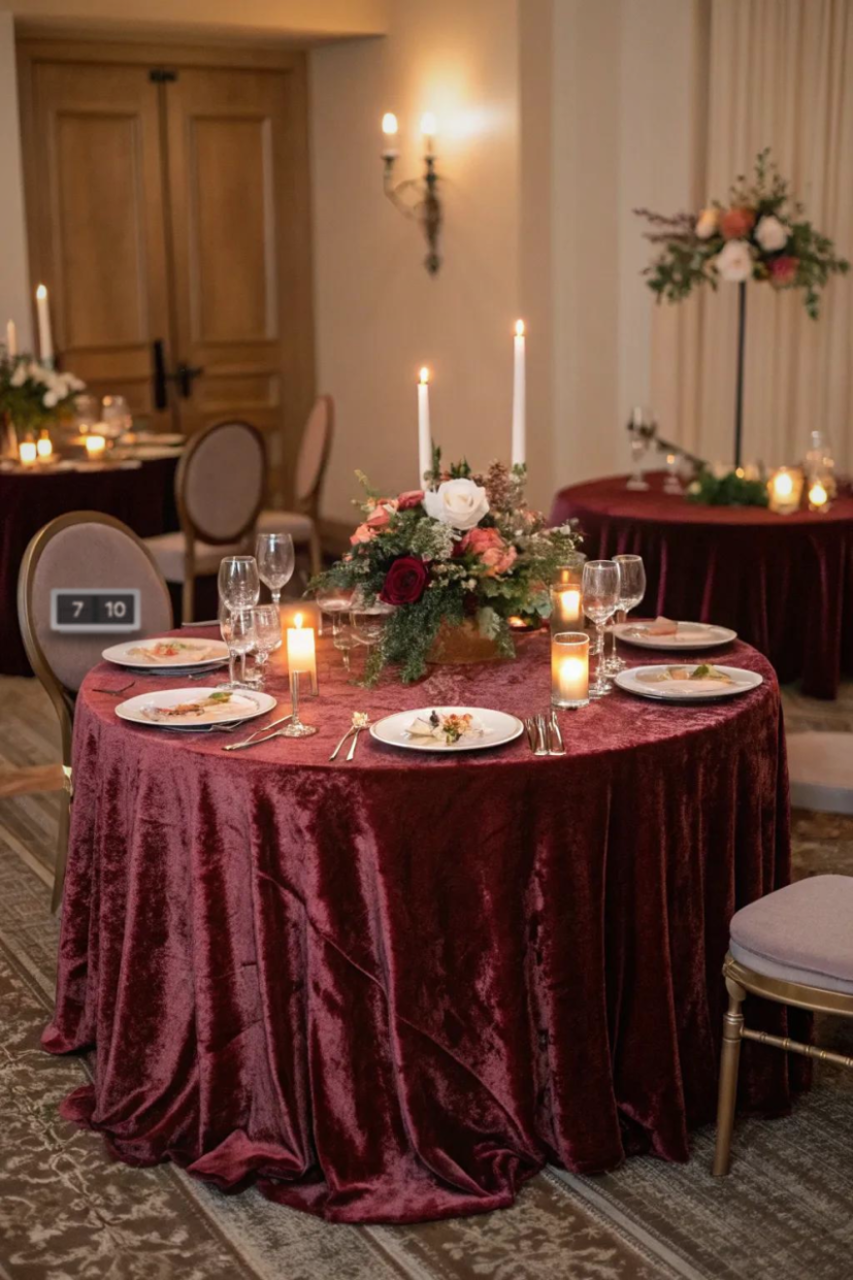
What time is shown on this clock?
7:10
